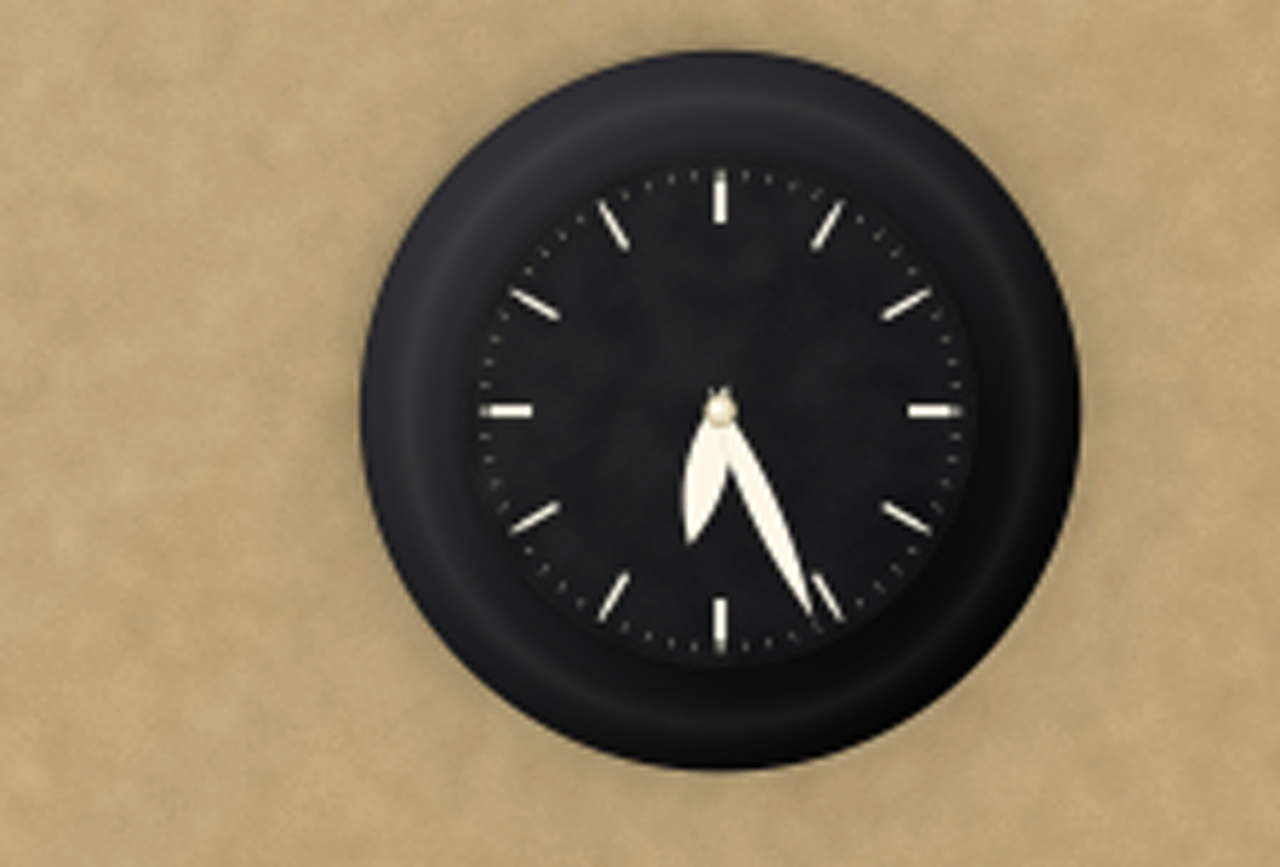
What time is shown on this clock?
6:26
